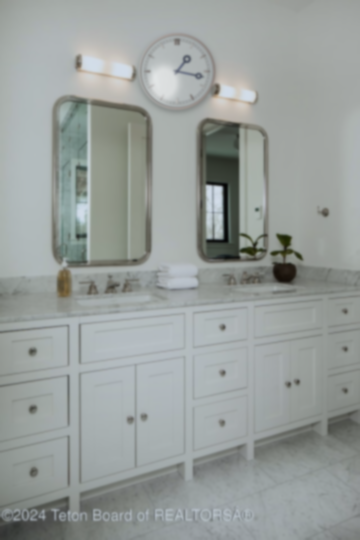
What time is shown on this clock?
1:17
